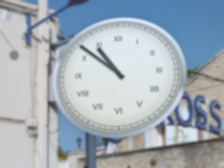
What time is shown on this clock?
10:52
